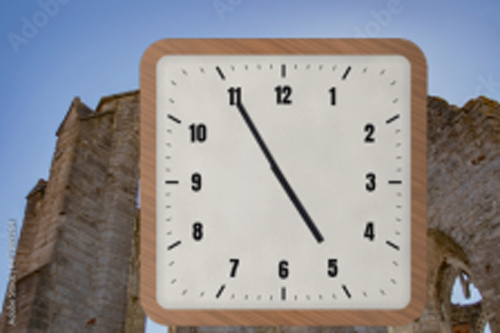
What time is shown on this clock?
4:55
